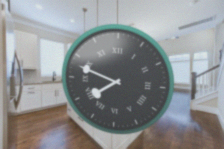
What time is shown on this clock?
7:48
